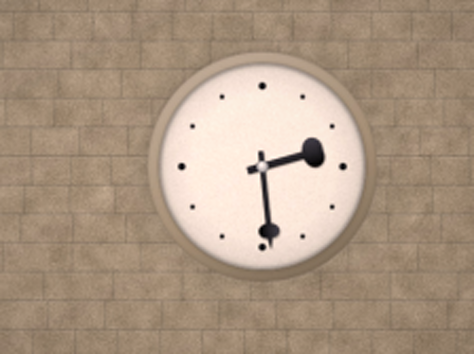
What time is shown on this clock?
2:29
